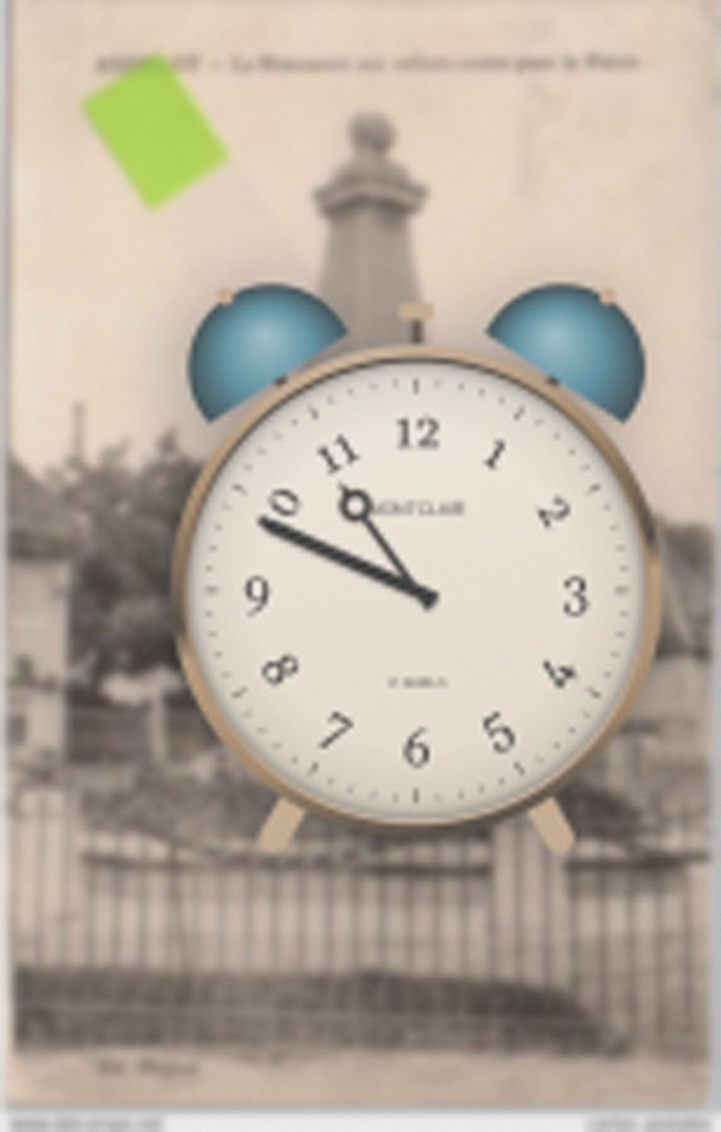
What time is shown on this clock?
10:49
